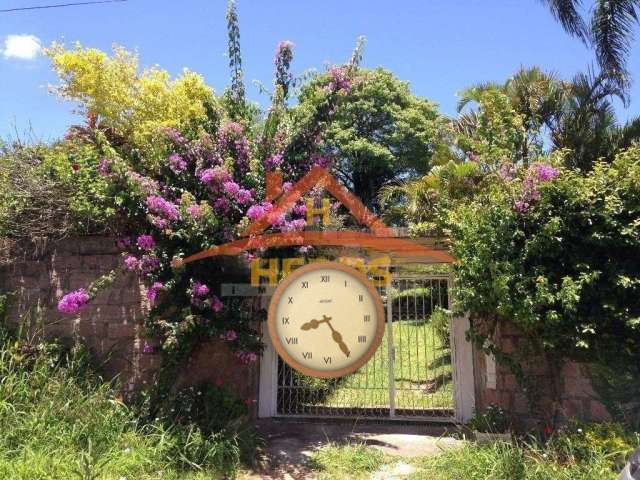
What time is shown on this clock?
8:25
